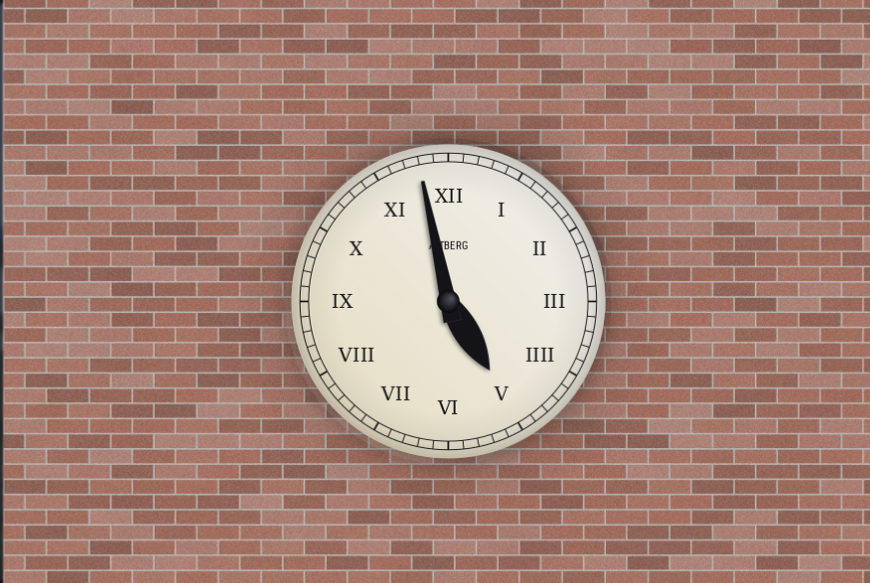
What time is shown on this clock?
4:58
